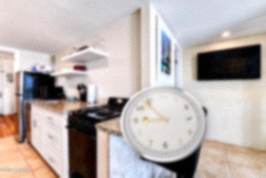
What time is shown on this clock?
8:53
